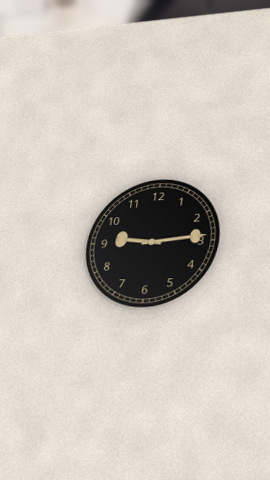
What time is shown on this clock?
9:14
